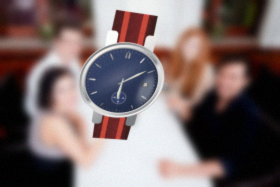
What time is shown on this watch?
6:09
